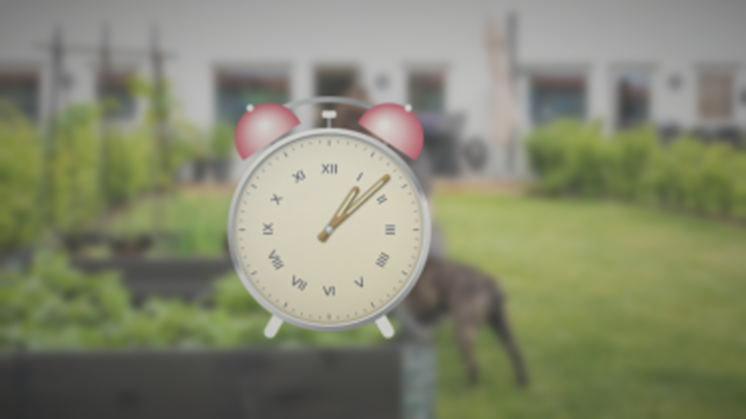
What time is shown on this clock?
1:08
